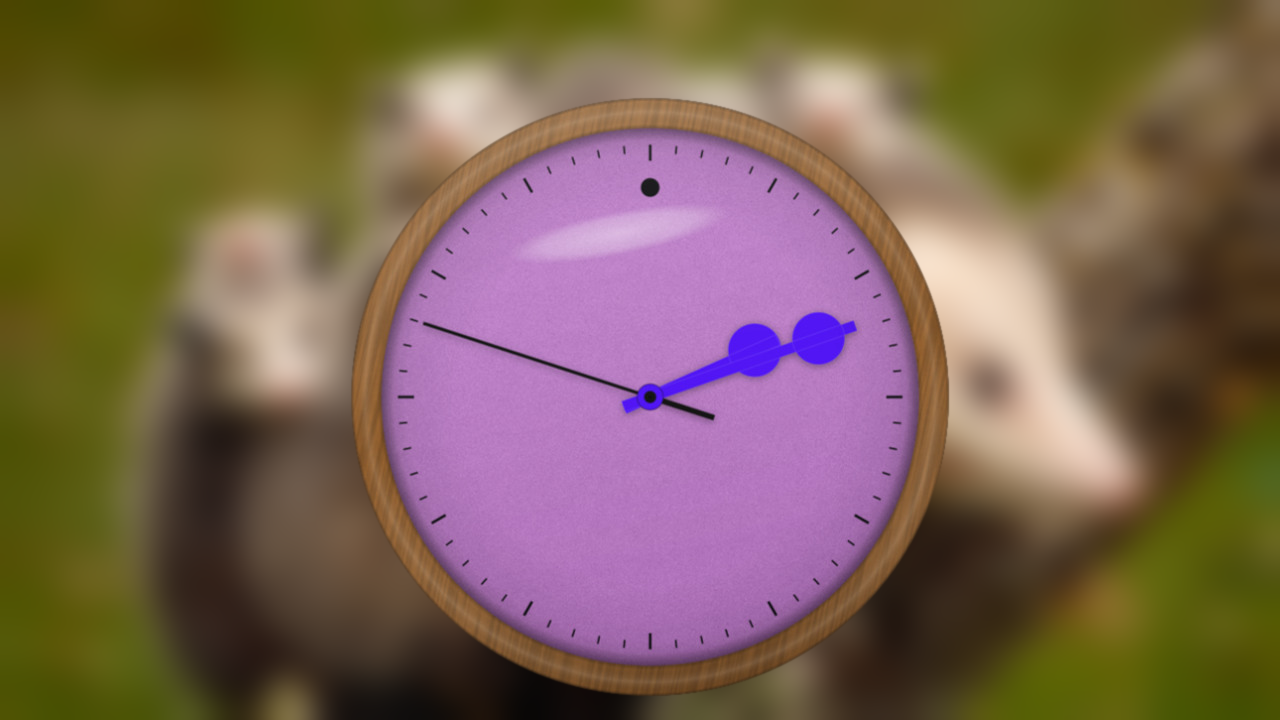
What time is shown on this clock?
2:11:48
